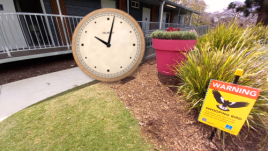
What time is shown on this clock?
10:02
